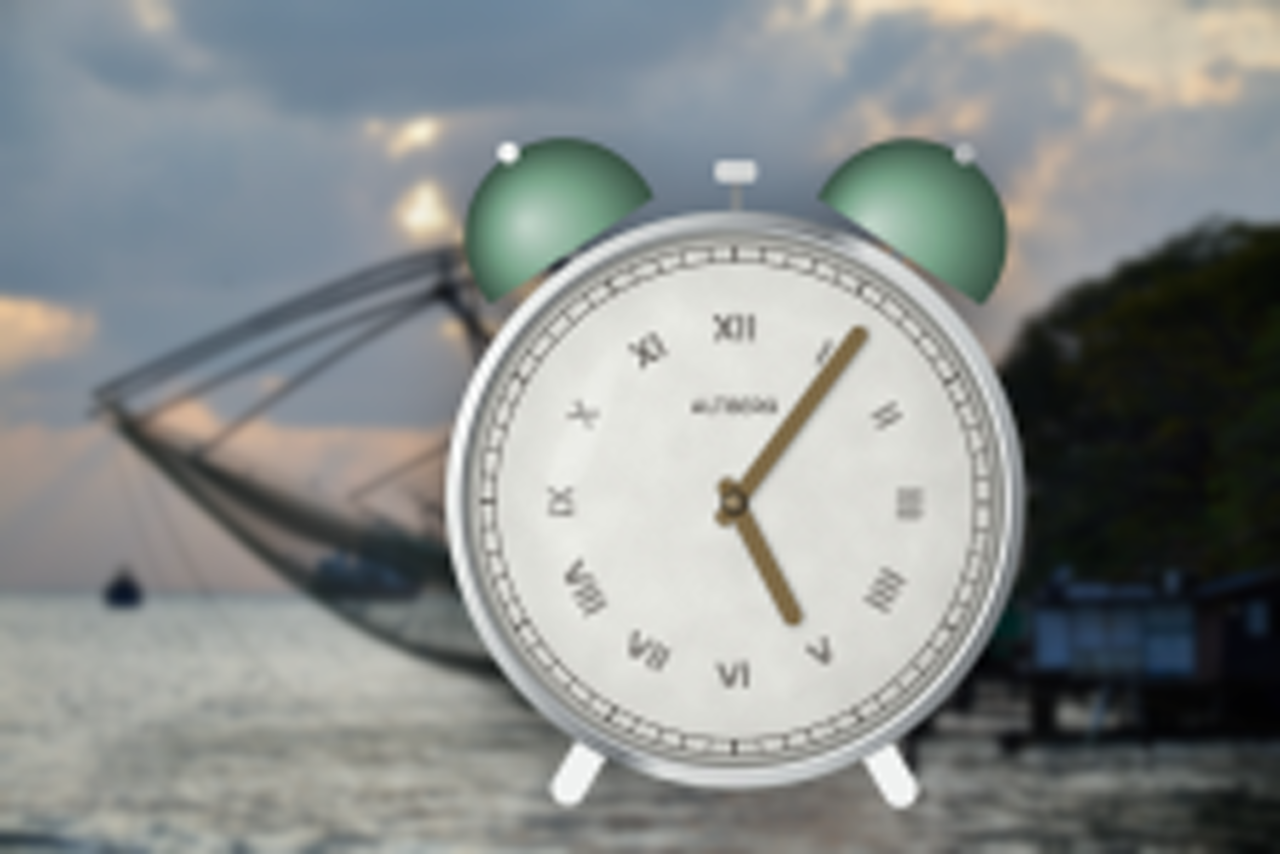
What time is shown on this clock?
5:06
